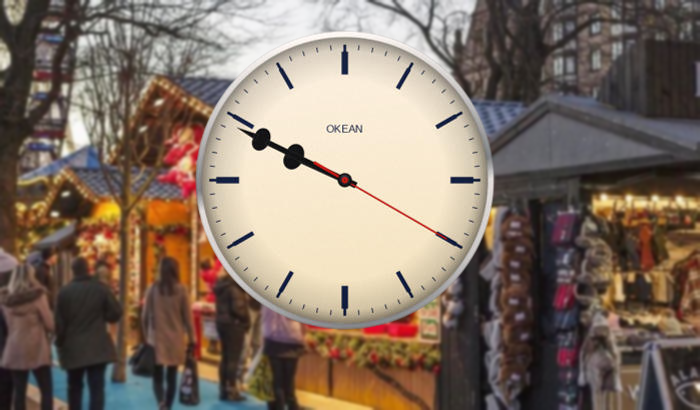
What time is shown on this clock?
9:49:20
